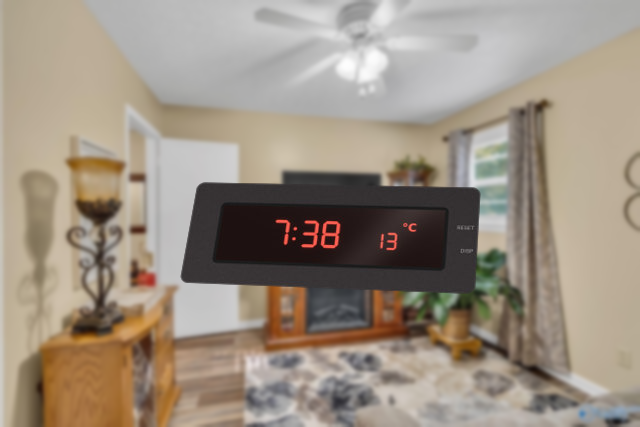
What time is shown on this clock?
7:38
